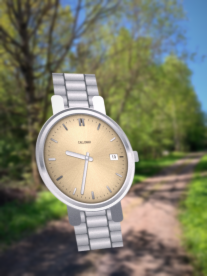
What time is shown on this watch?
9:33
